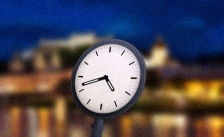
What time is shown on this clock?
4:42
